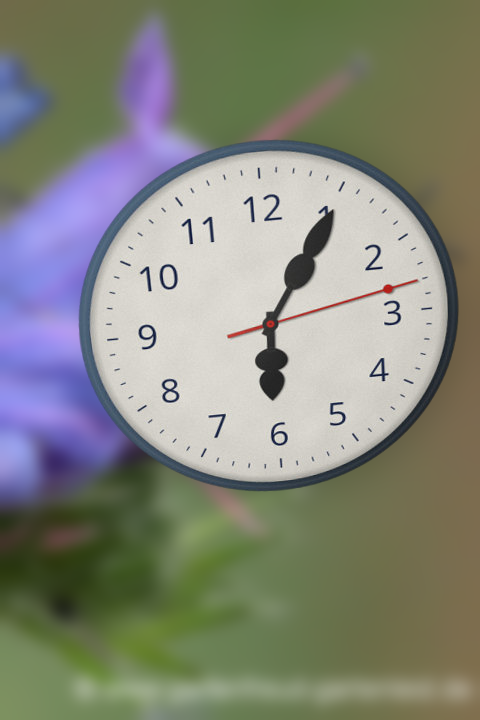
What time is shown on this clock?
6:05:13
